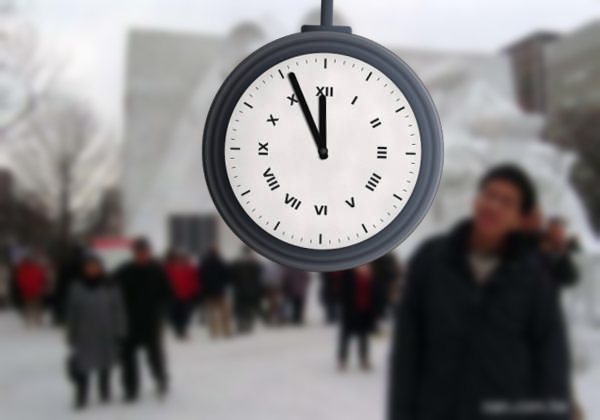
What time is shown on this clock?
11:56
